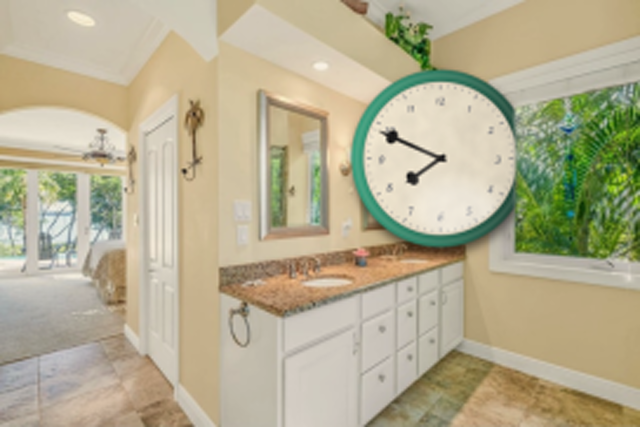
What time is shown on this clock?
7:49
